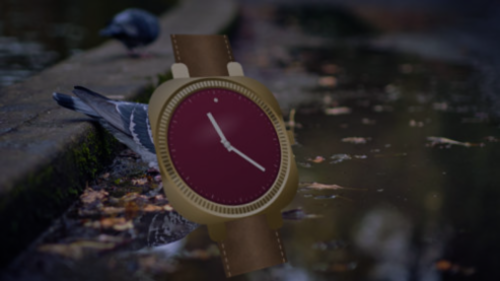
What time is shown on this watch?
11:22
